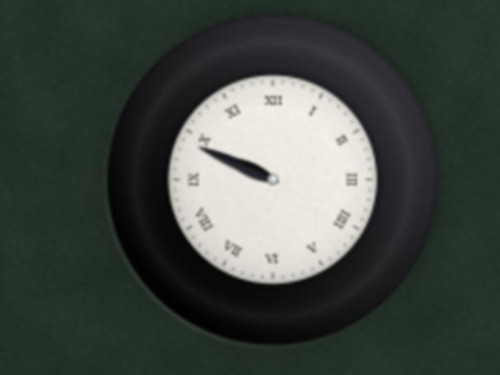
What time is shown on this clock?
9:49
